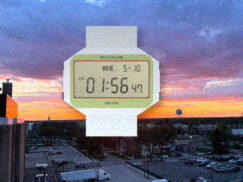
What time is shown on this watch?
1:56:47
